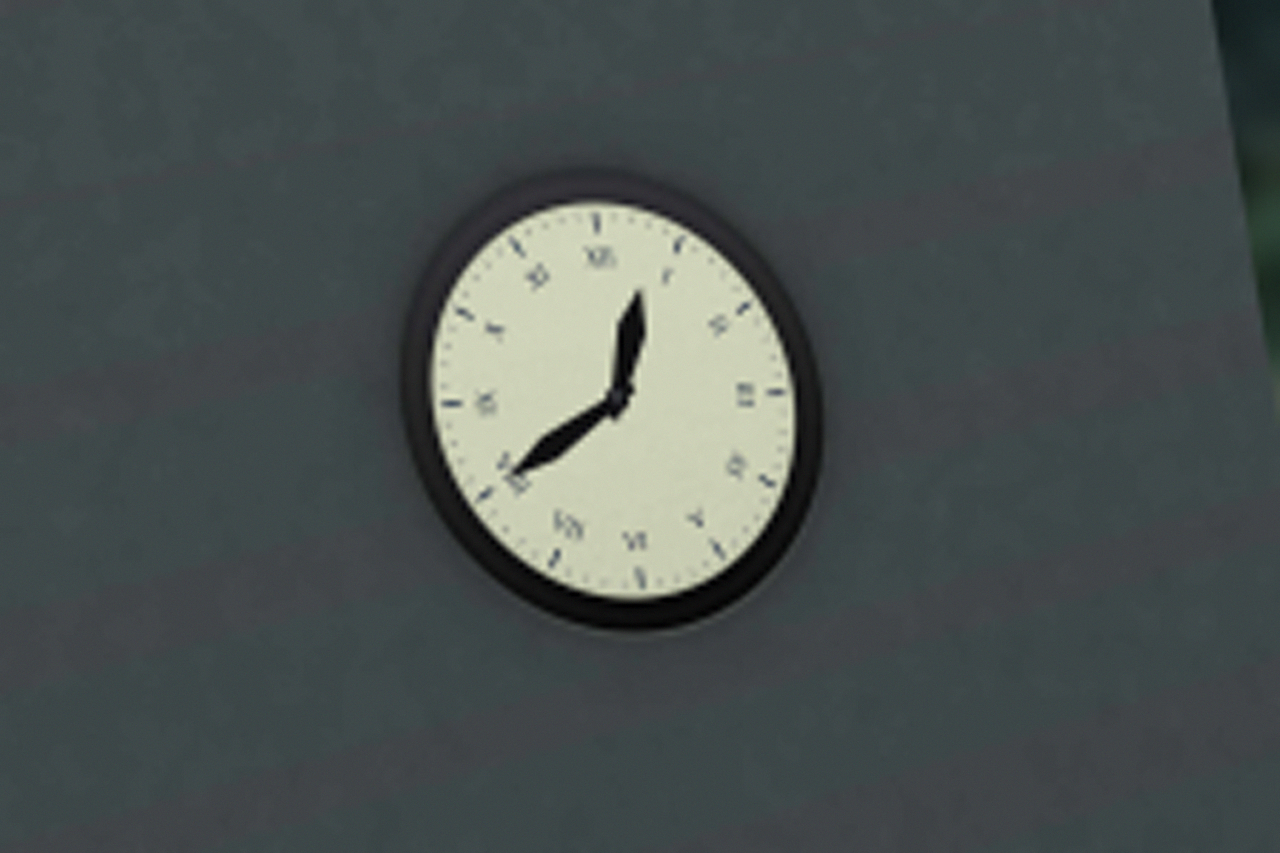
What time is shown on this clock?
12:40
